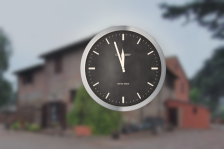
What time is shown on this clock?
11:57
